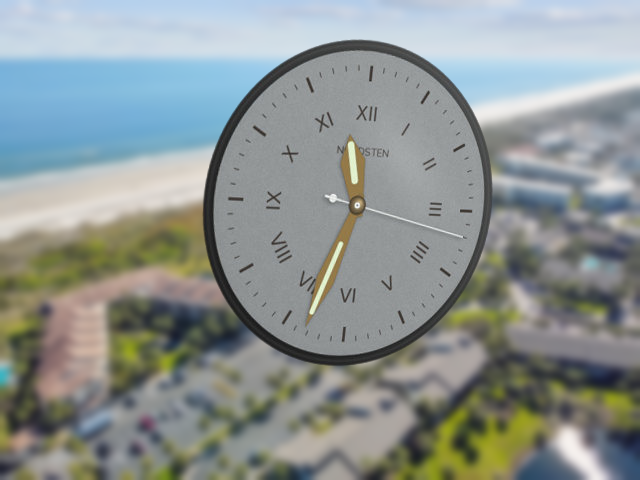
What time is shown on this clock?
11:33:17
